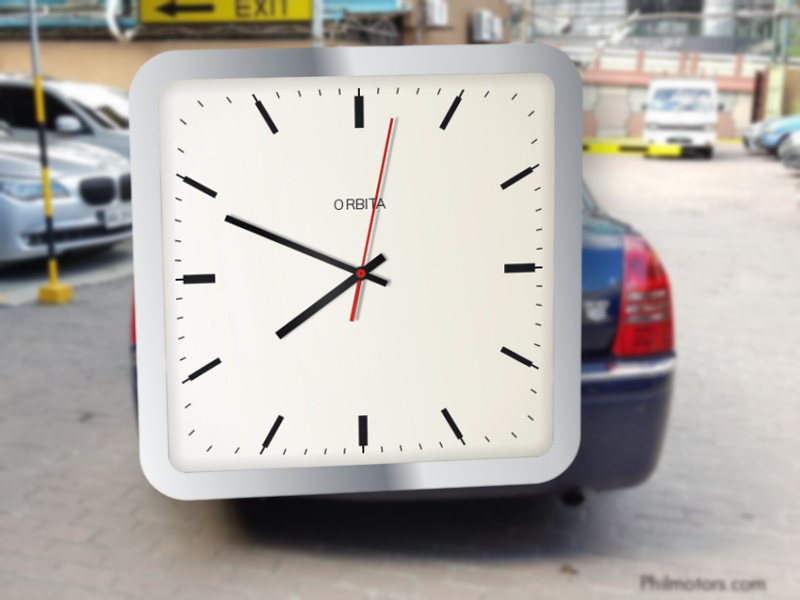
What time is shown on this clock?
7:49:02
